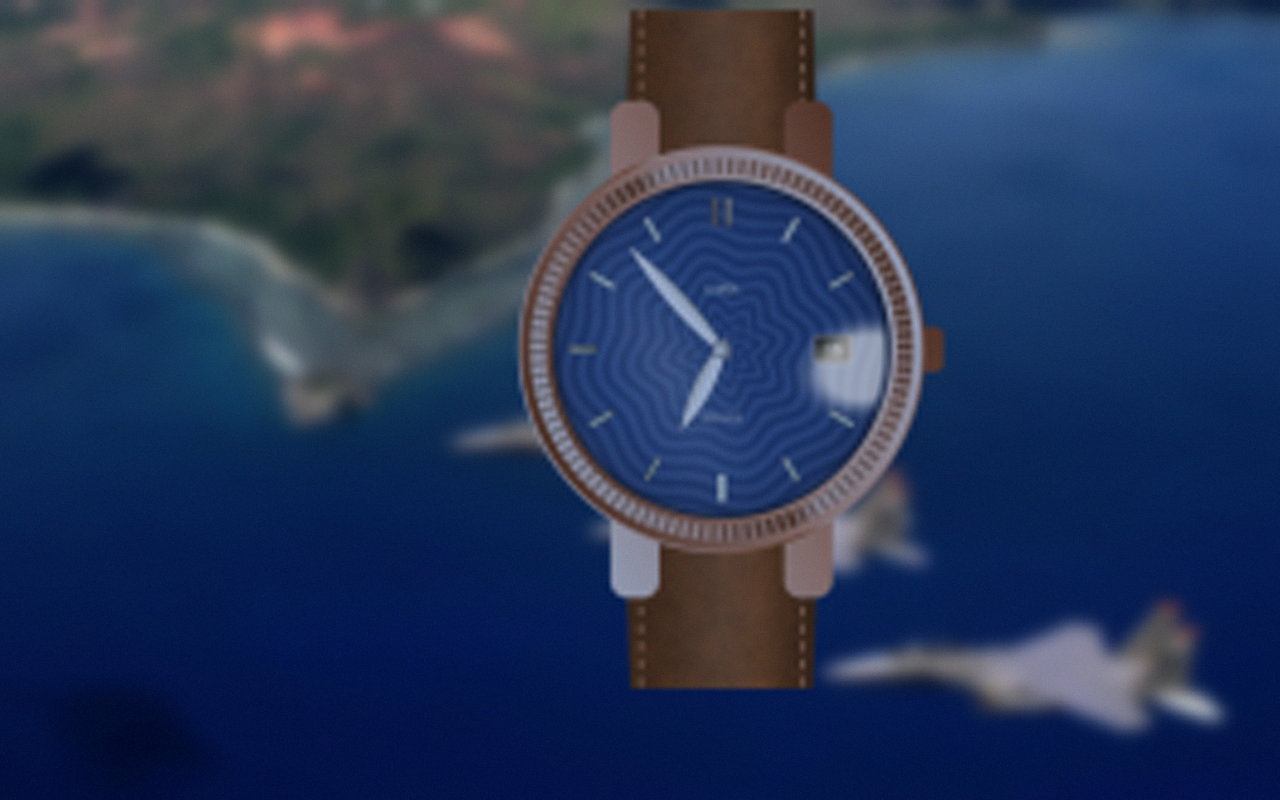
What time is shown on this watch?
6:53
